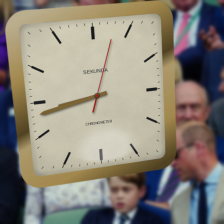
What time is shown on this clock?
8:43:03
